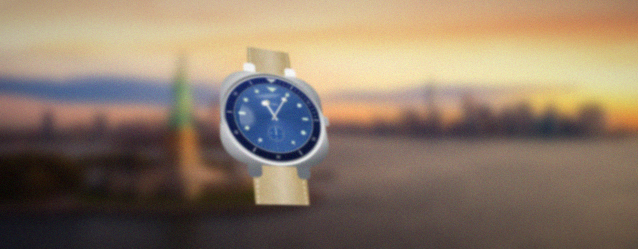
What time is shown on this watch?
11:05
